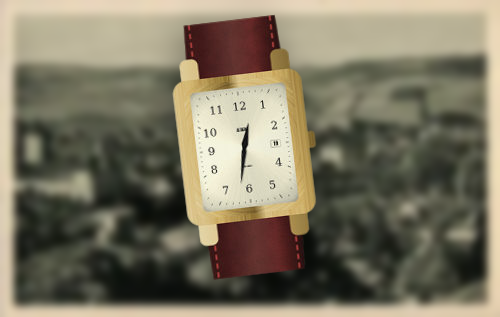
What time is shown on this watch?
12:32
